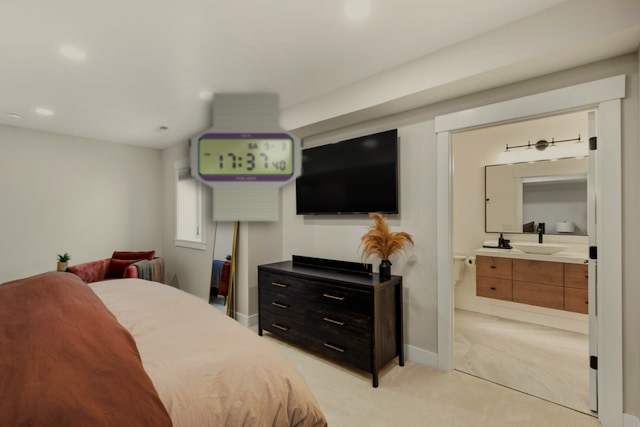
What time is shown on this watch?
17:37
